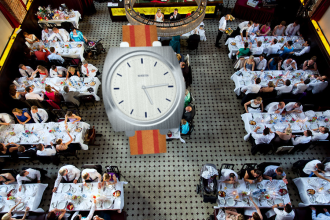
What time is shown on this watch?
5:14
